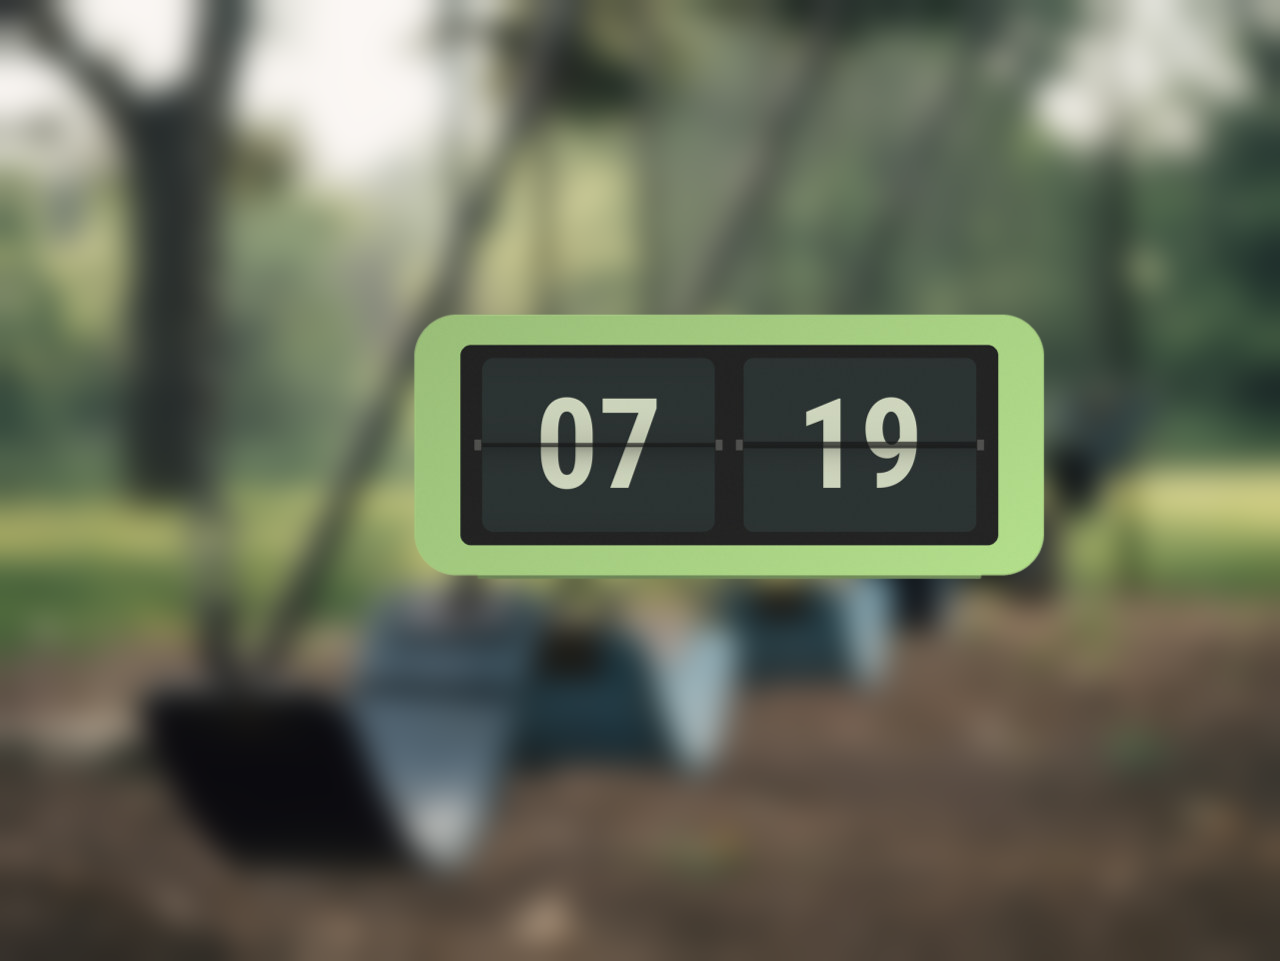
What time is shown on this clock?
7:19
